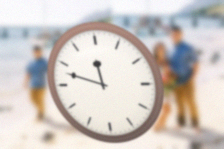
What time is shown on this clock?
11:48
